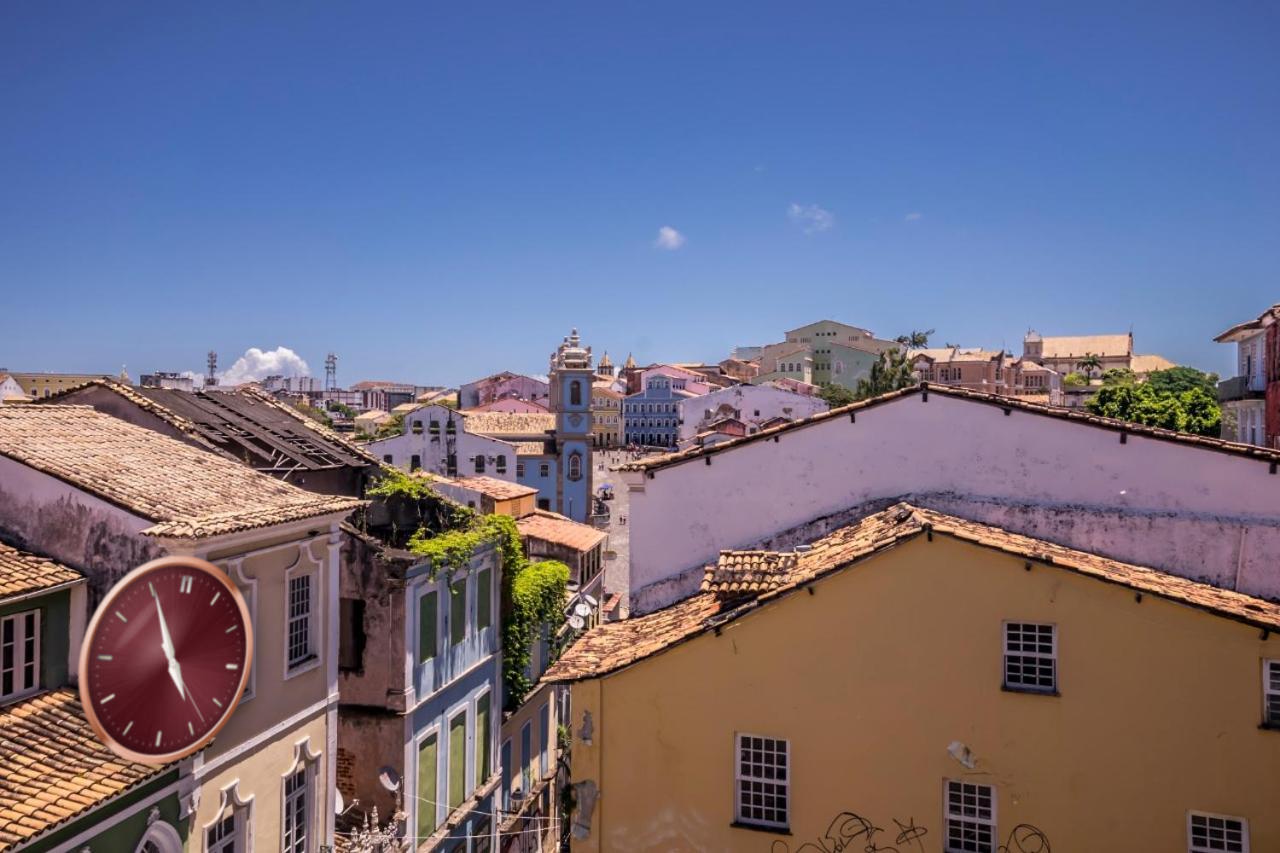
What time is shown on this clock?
4:55:23
